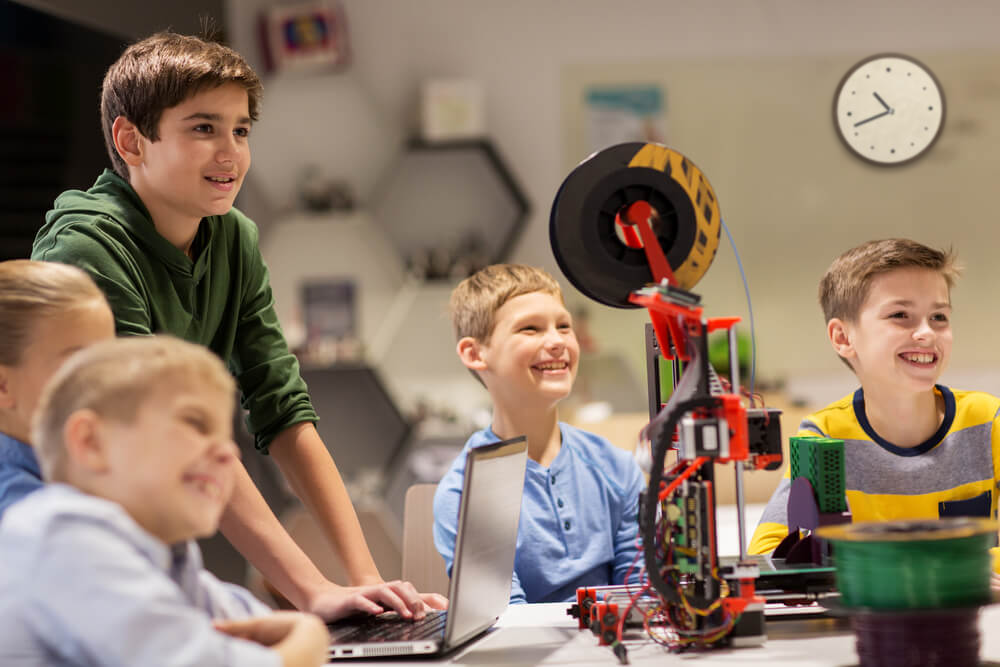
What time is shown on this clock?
10:42
